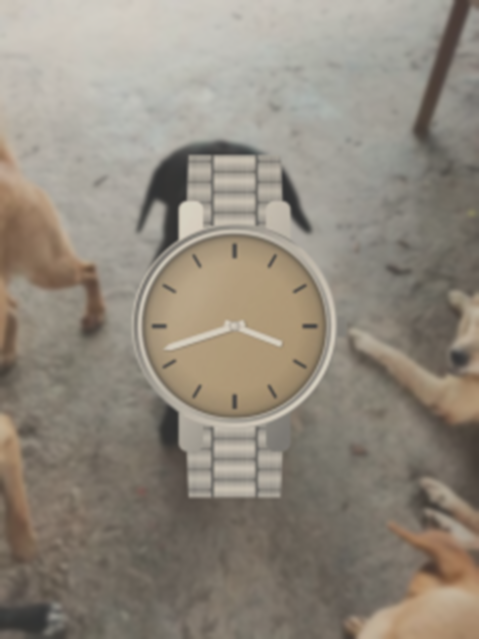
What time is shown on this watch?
3:42
